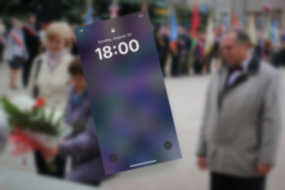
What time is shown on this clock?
18:00
